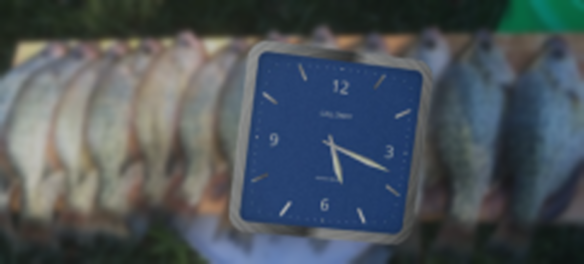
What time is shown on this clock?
5:18
